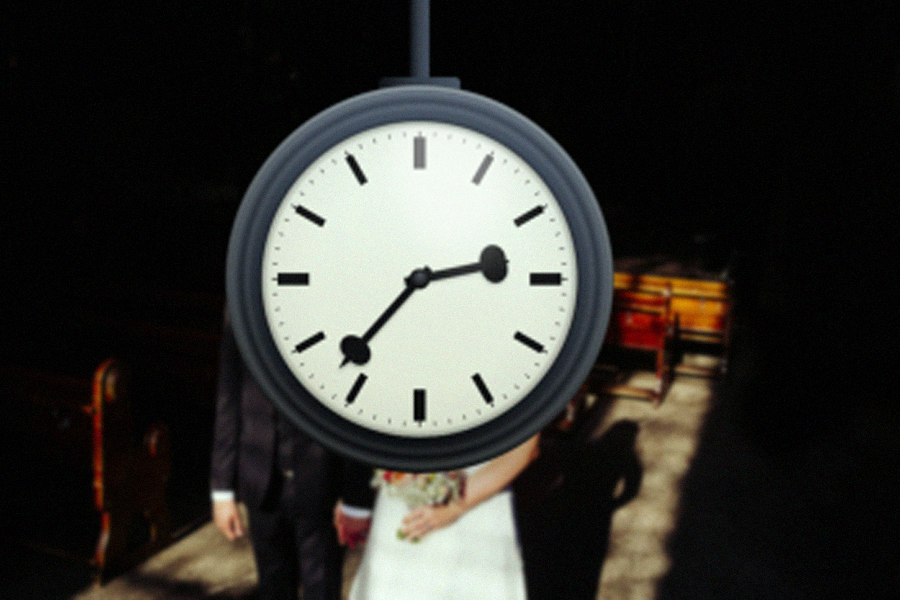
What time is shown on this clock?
2:37
